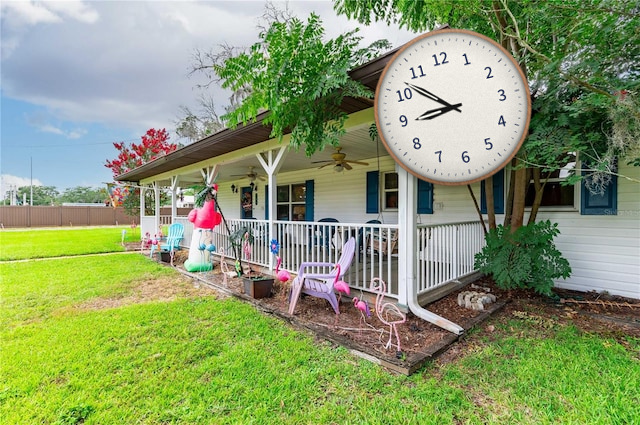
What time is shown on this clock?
8:52
